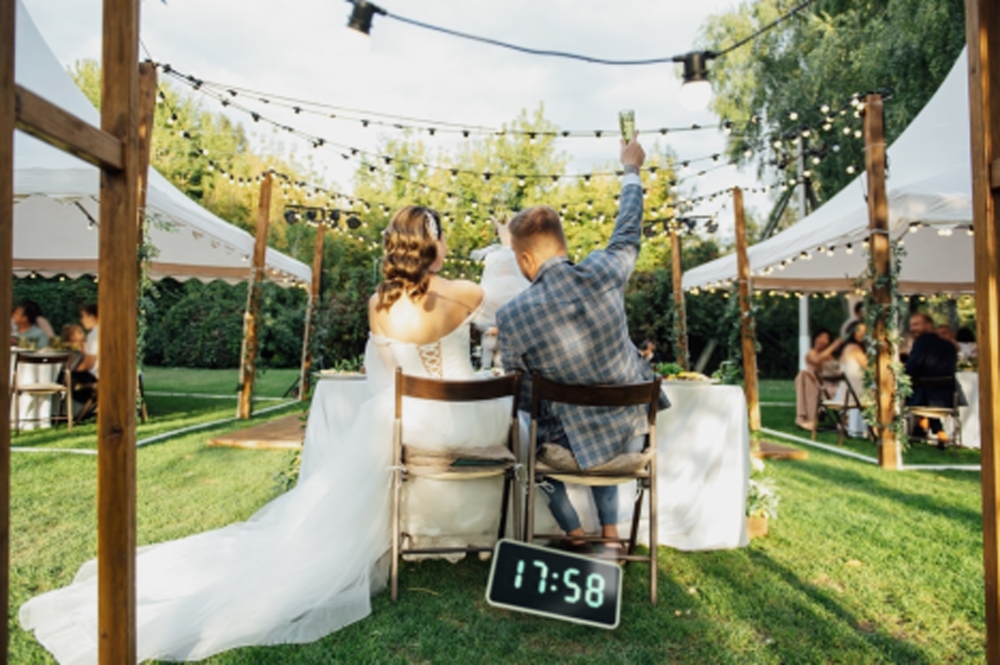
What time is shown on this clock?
17:58
